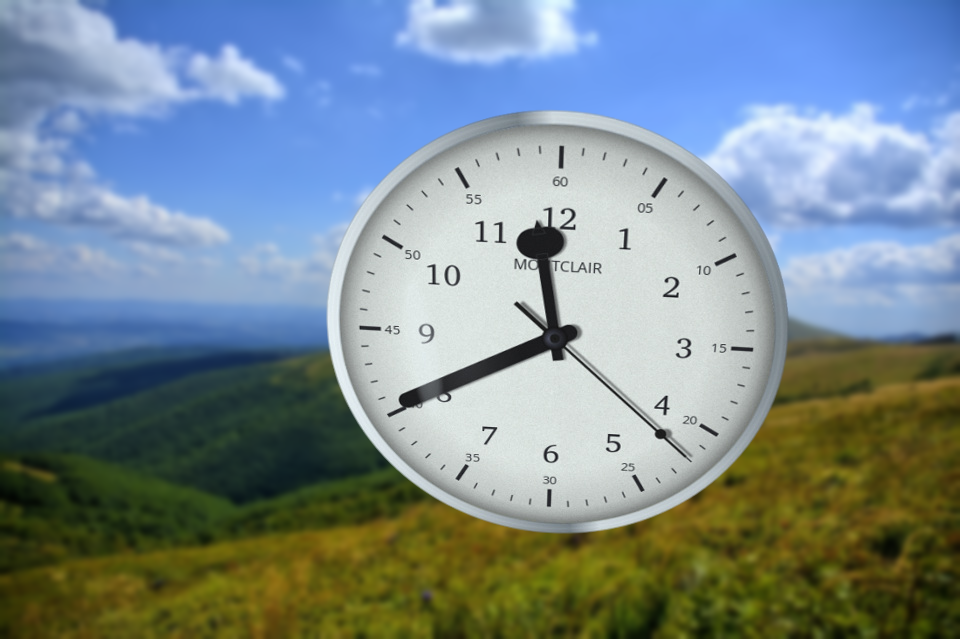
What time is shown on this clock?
11:40:22
